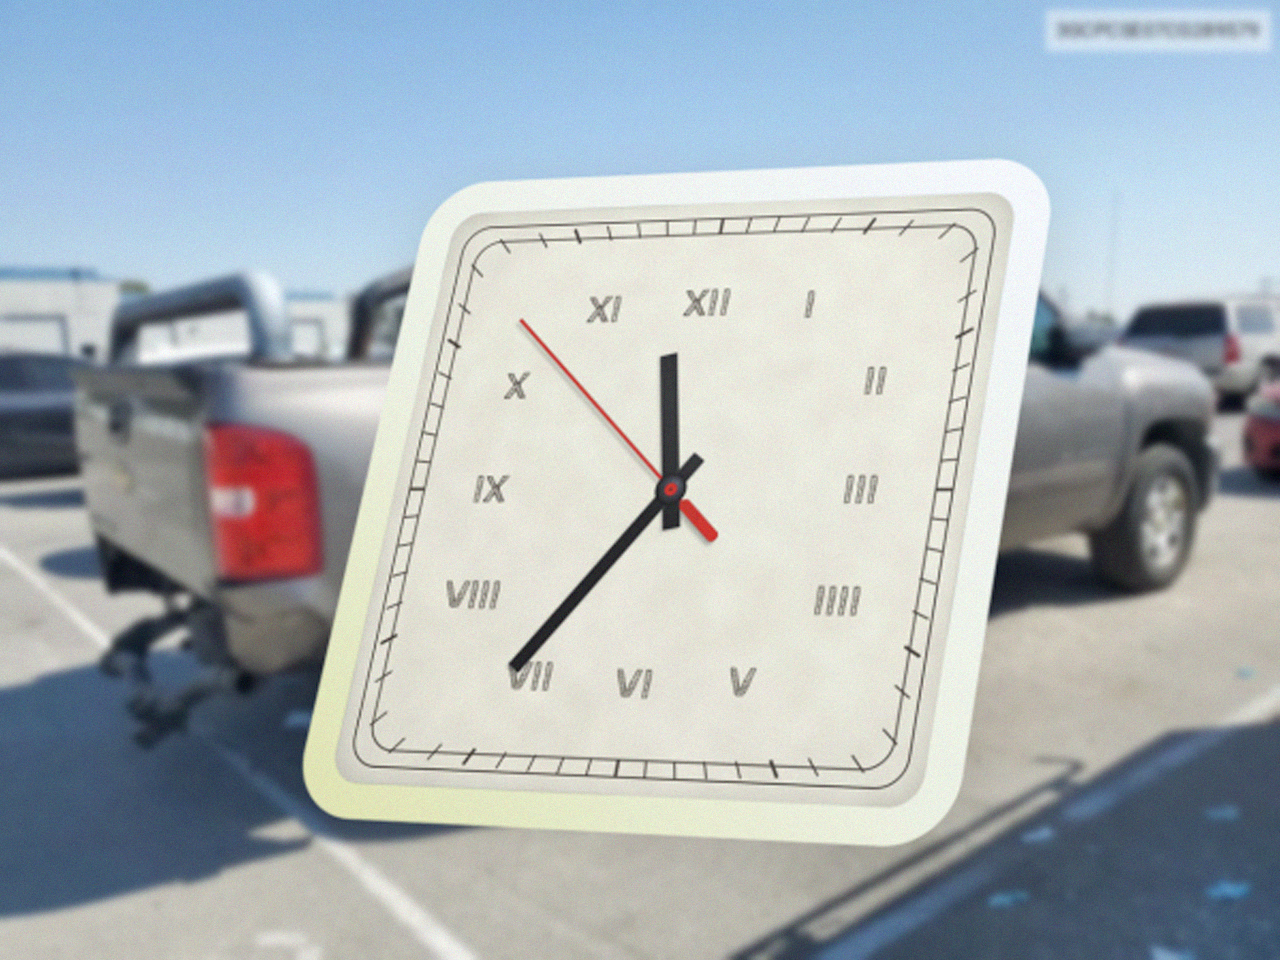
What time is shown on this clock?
11:35:52
